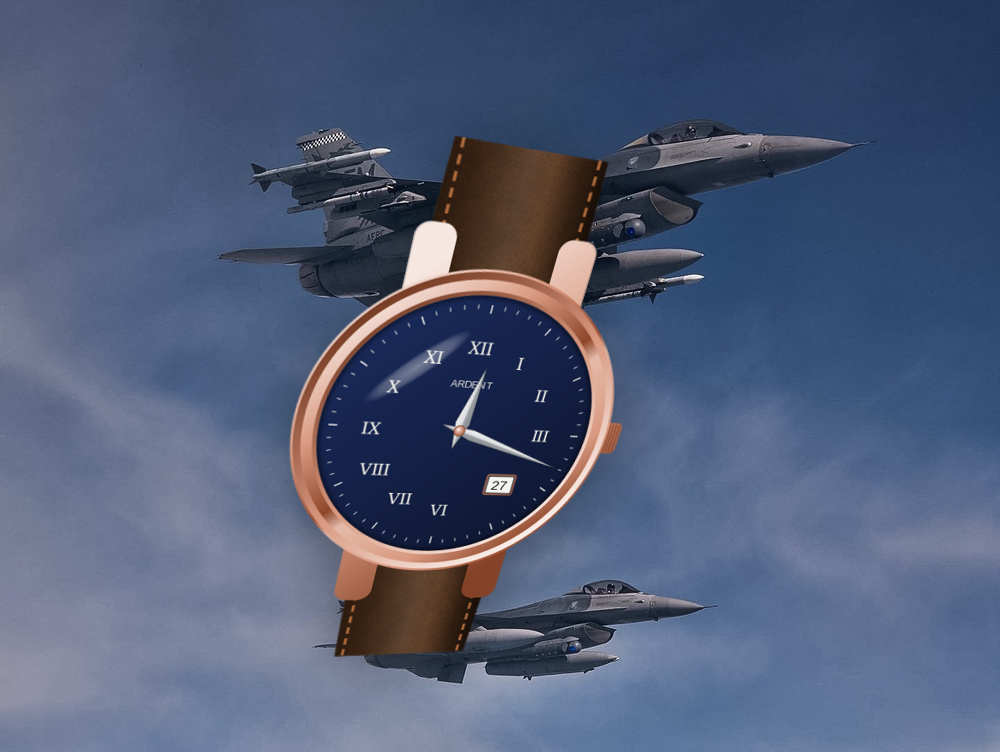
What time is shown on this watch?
12:18
